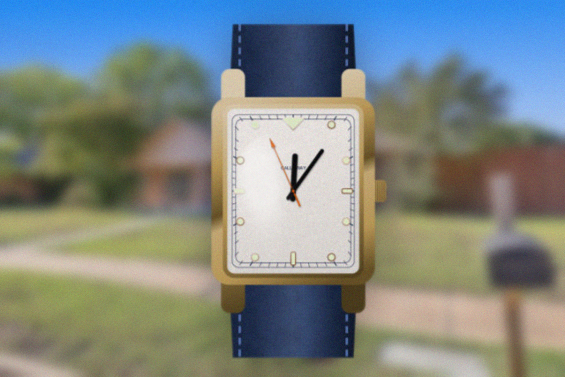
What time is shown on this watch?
12:05:56
